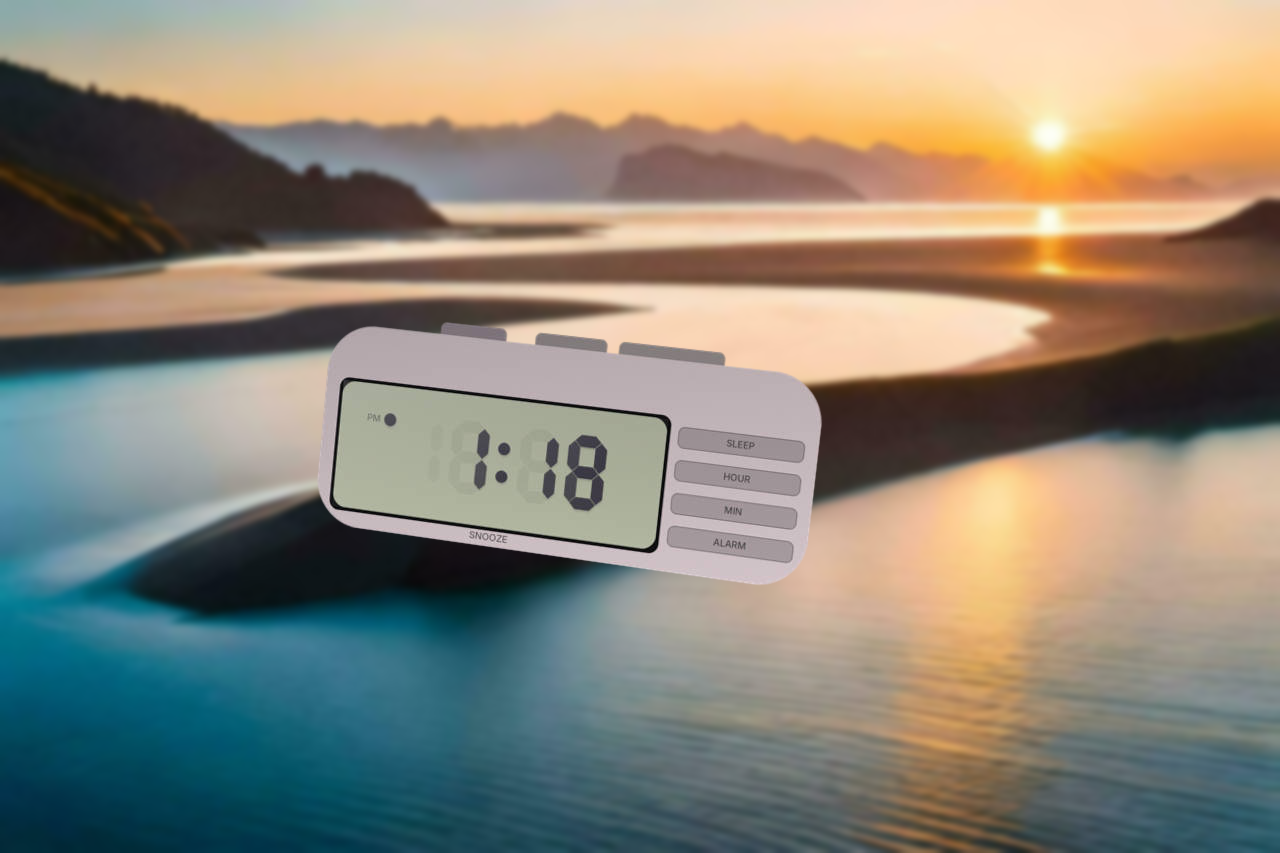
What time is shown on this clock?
1:18
